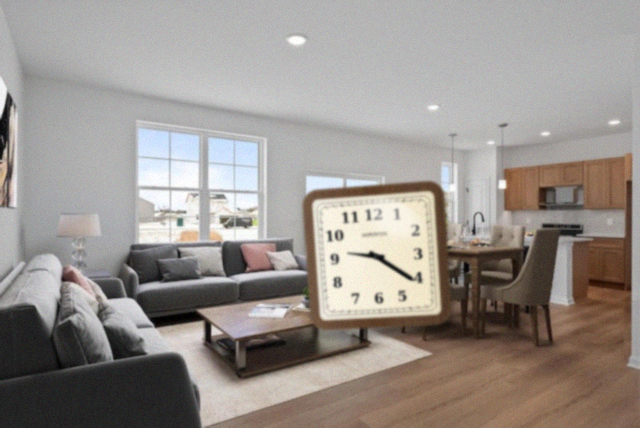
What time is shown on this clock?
9:21
